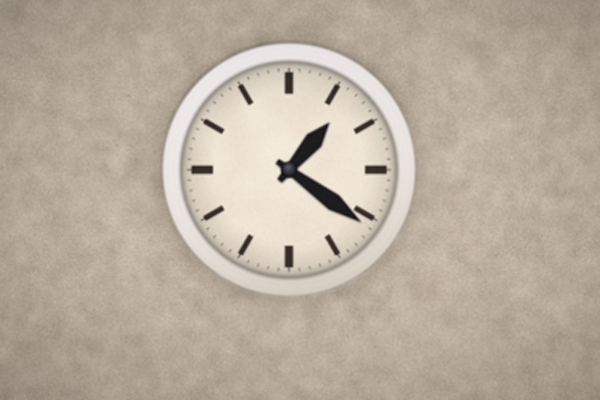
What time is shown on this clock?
1:21
